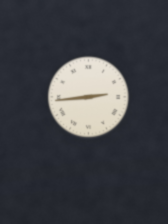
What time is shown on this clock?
2:44
